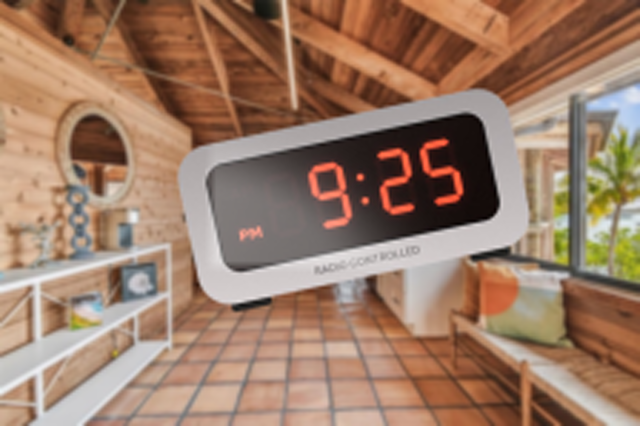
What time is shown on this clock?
9:25
